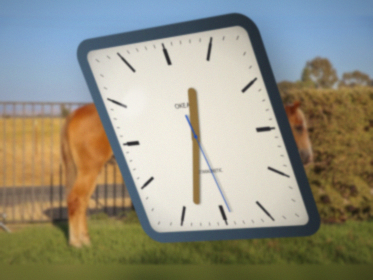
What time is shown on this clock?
12:33:29
